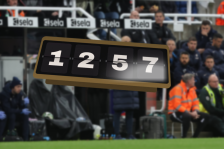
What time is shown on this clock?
12:57
